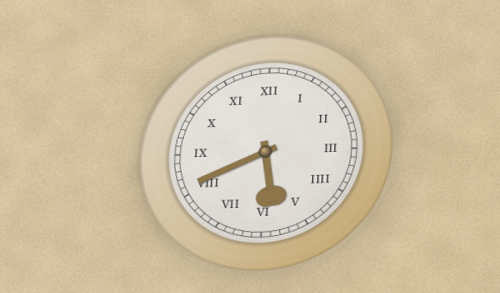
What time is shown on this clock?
5:41
